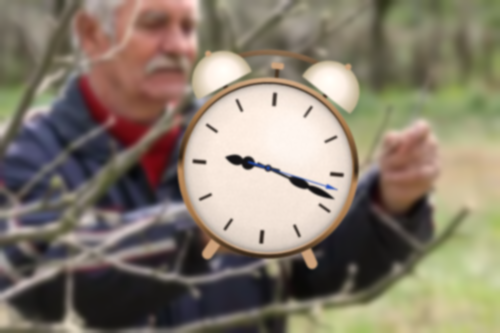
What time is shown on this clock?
9:18:17
